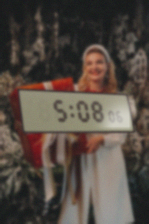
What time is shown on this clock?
5:08:06
